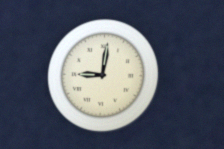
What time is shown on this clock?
9:01
